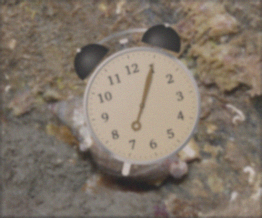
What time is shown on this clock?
7:05
